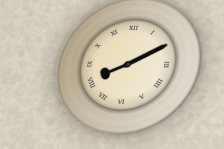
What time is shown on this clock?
8:10
